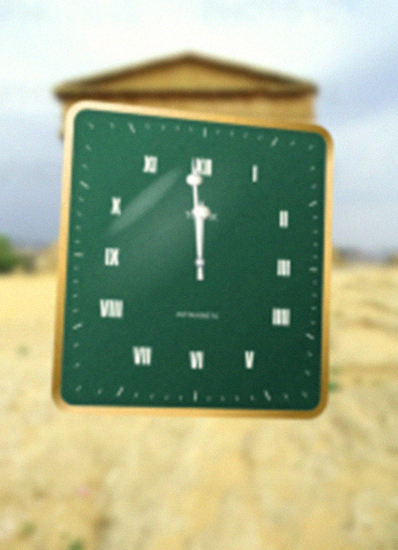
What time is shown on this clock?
11:59
